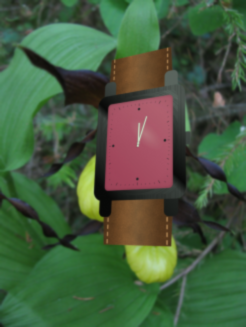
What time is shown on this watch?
12:03
